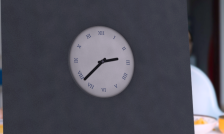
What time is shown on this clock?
2:38
